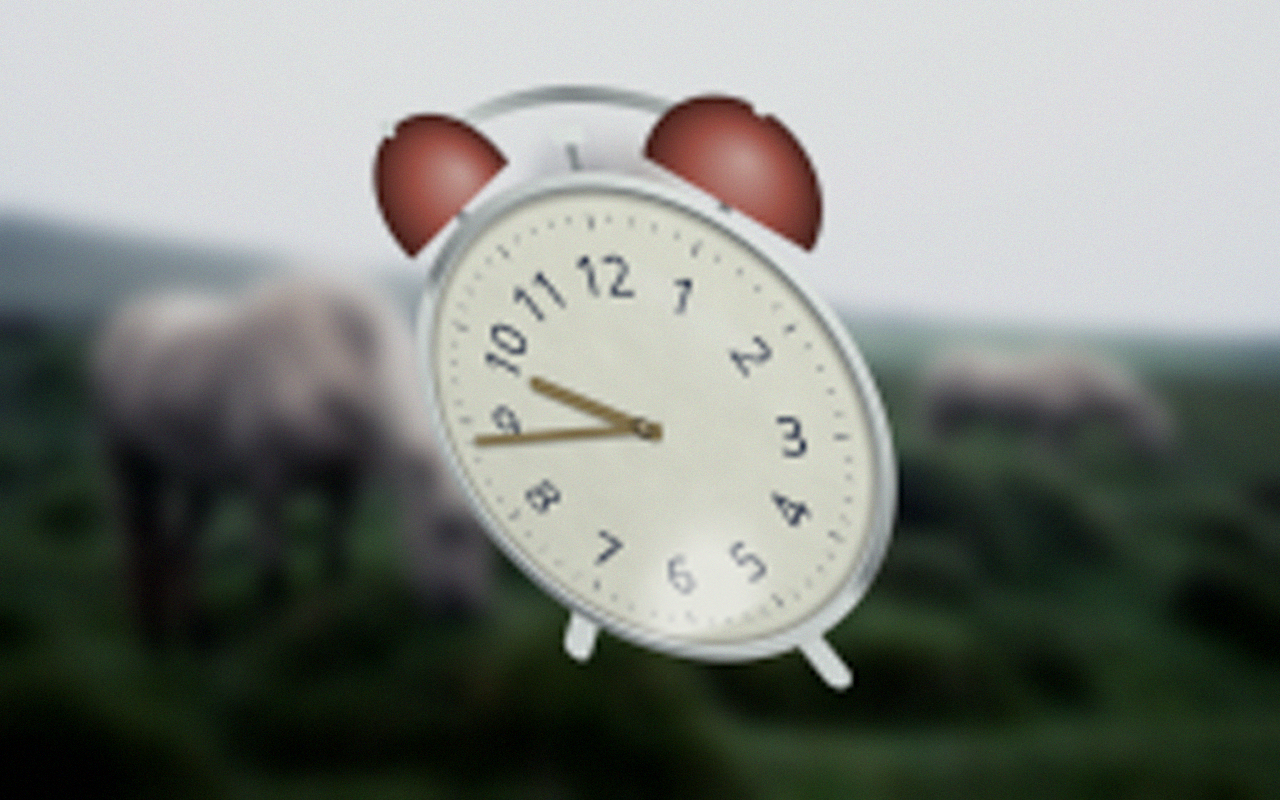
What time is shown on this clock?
9:44
